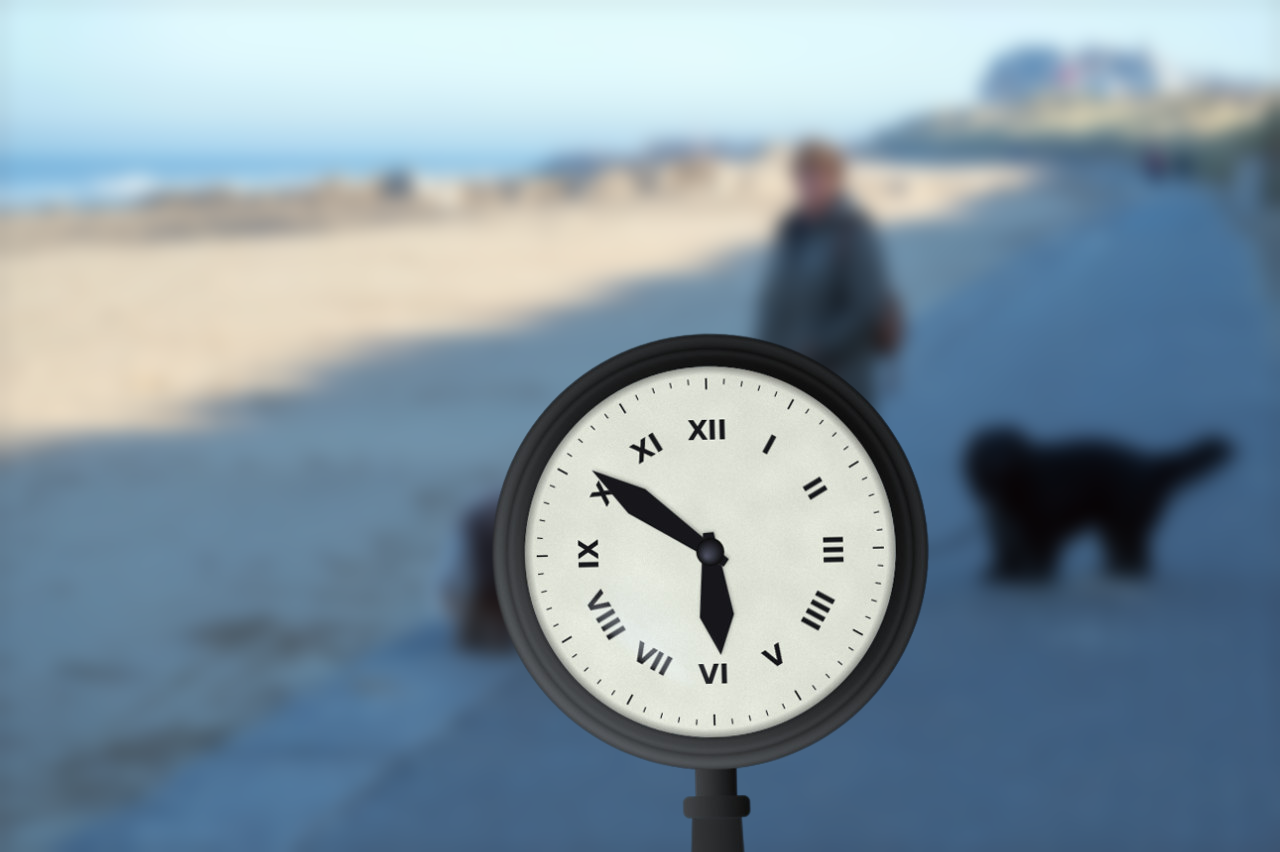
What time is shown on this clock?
5:51
